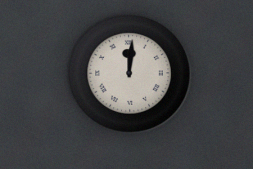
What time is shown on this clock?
12:01
